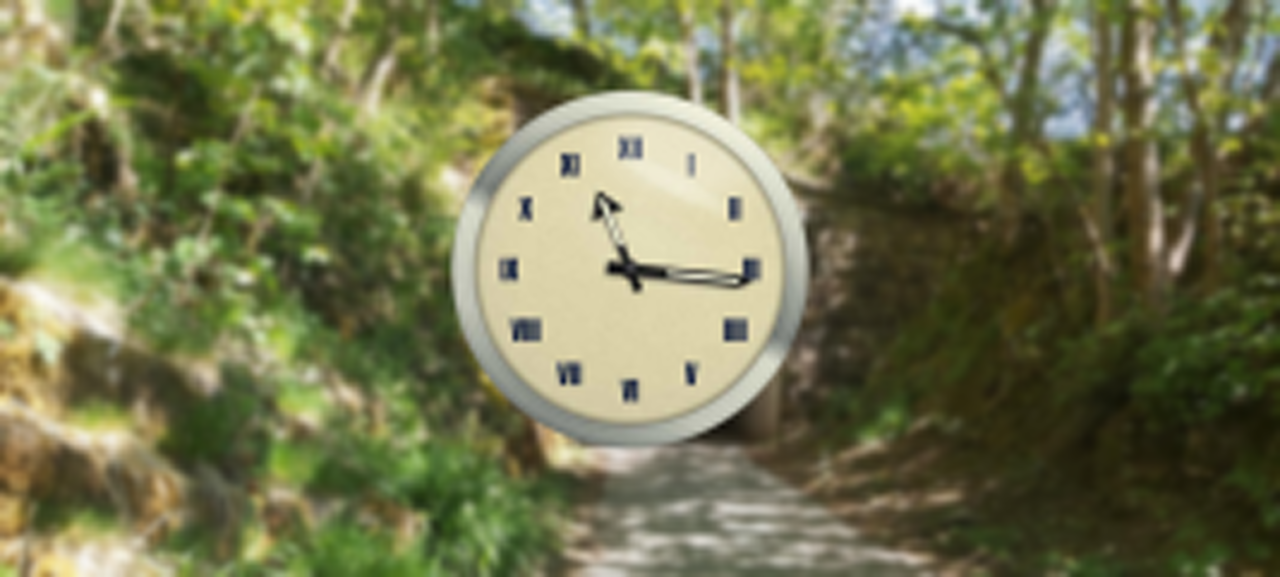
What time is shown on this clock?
11:16
